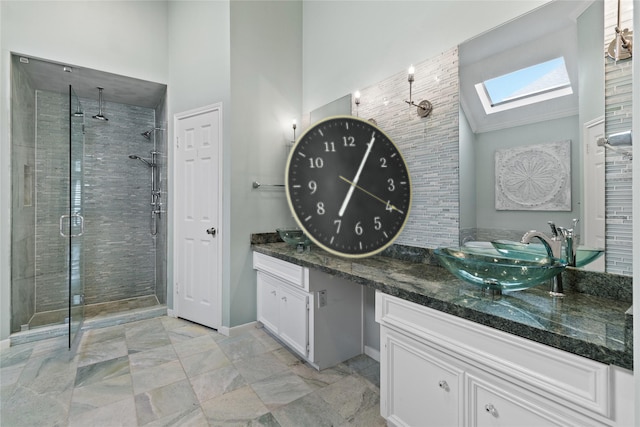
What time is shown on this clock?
7:05:20
